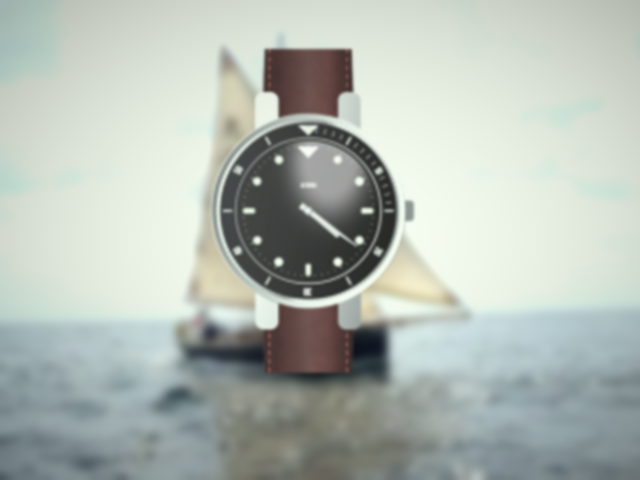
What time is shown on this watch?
4:21
